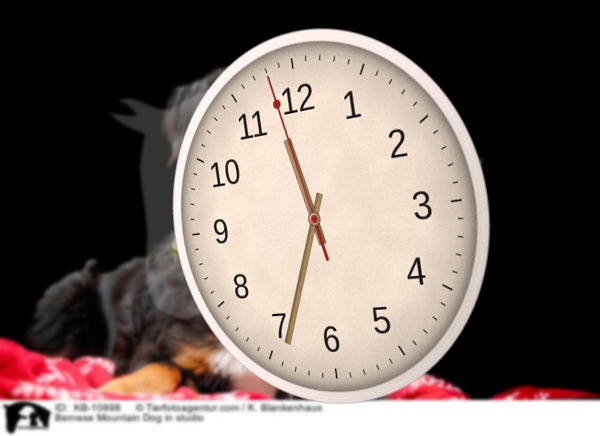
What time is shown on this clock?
11:33:58
